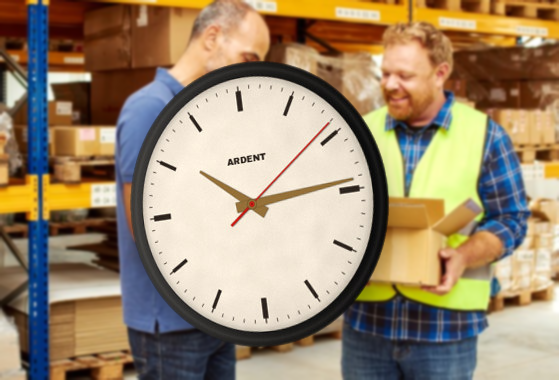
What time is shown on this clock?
10:14:09
